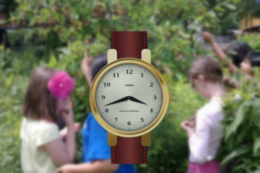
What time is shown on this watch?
3:42
